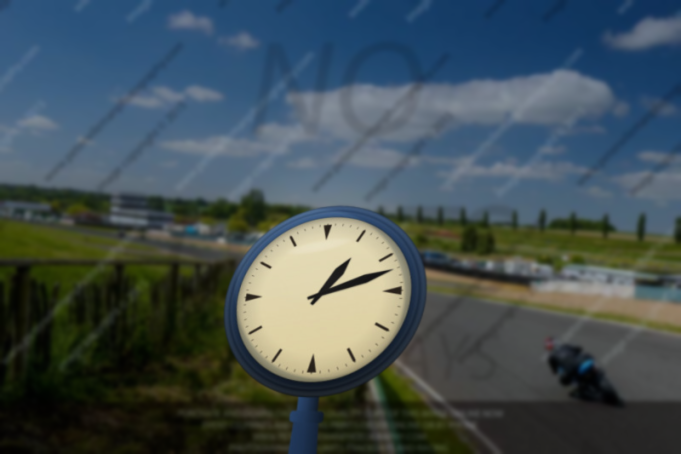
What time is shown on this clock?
1:12
